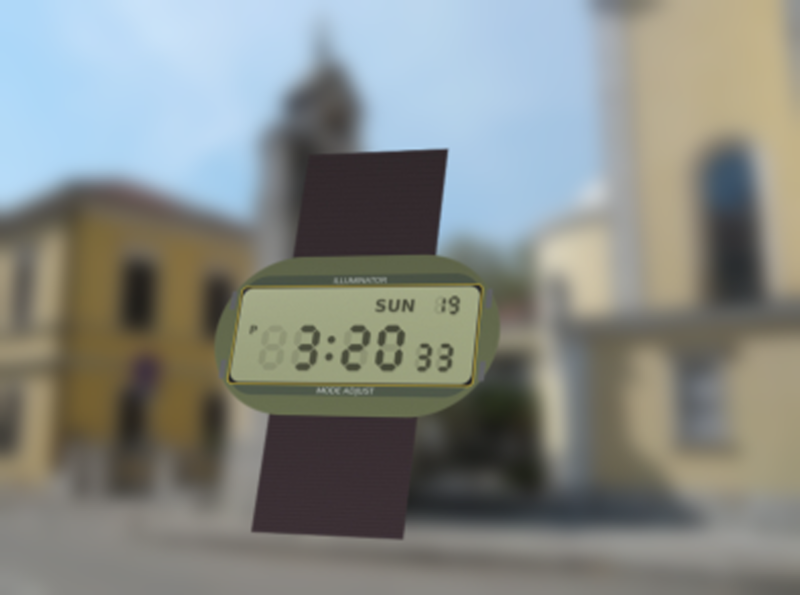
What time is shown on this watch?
3:20:33
